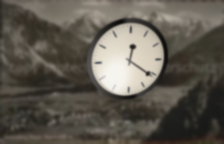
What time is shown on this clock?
12:21
